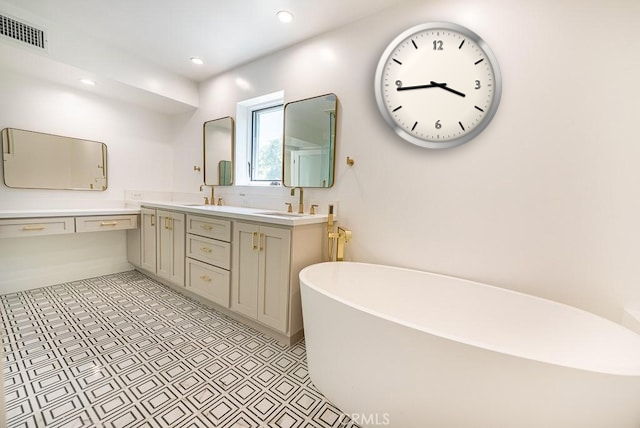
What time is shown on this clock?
3:44
